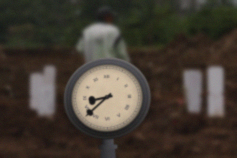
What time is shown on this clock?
8:38
